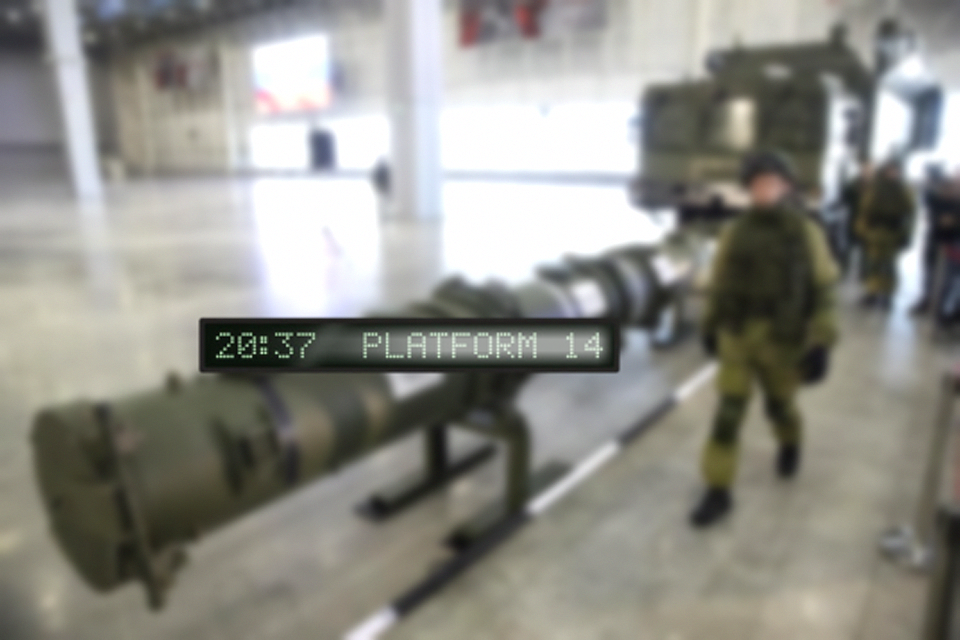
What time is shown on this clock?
20:37
